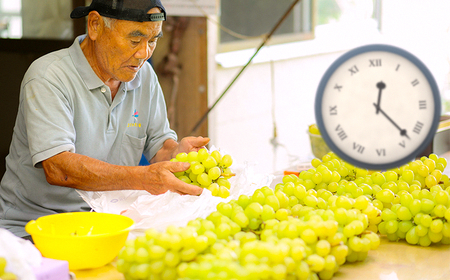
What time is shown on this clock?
12:23
